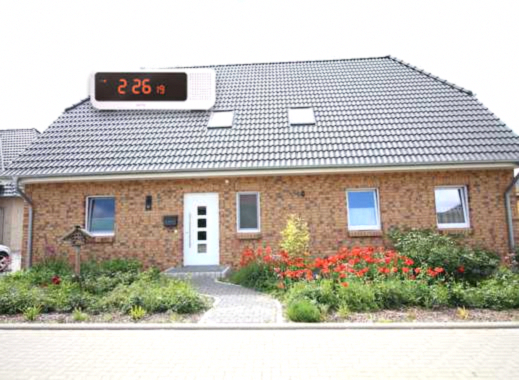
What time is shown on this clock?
2:26
